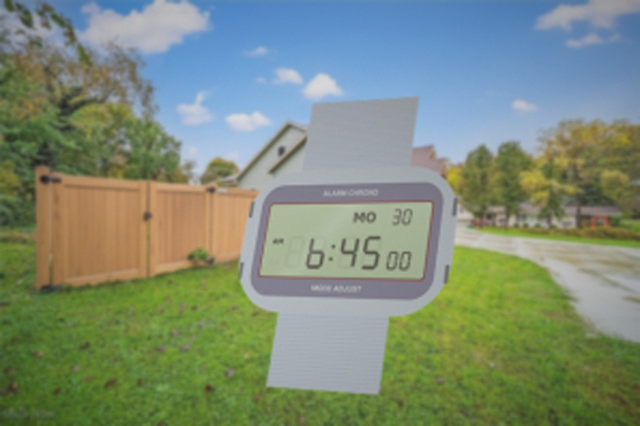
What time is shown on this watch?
6:45:00
